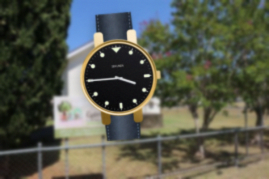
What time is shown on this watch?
3:45
